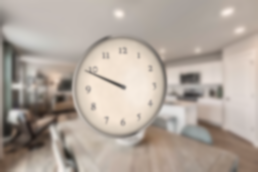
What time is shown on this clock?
9:49
